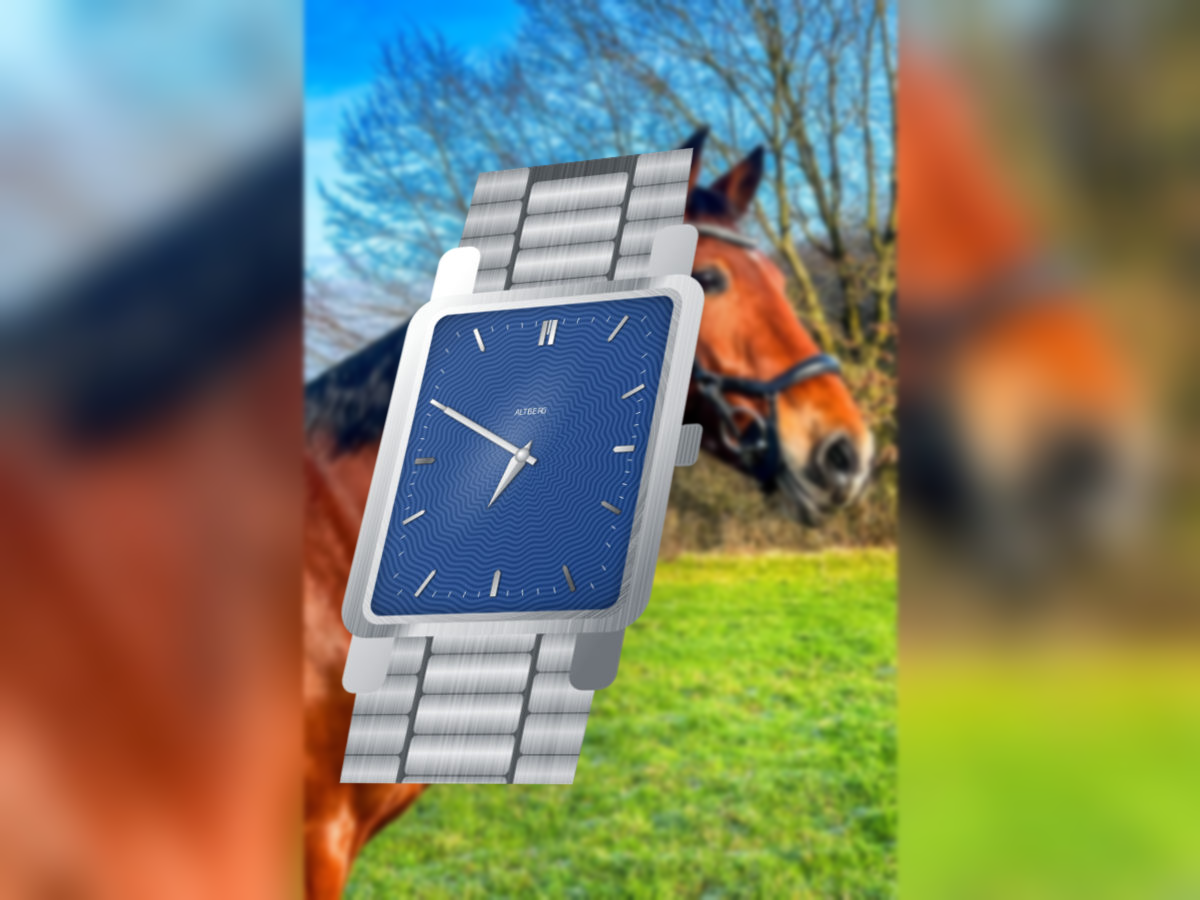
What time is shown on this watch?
6:50
